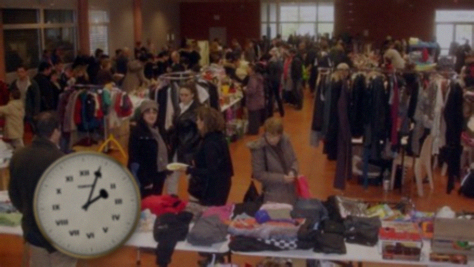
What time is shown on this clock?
2:04
